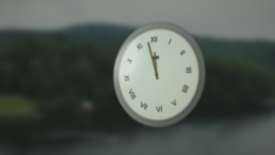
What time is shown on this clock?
11:58
